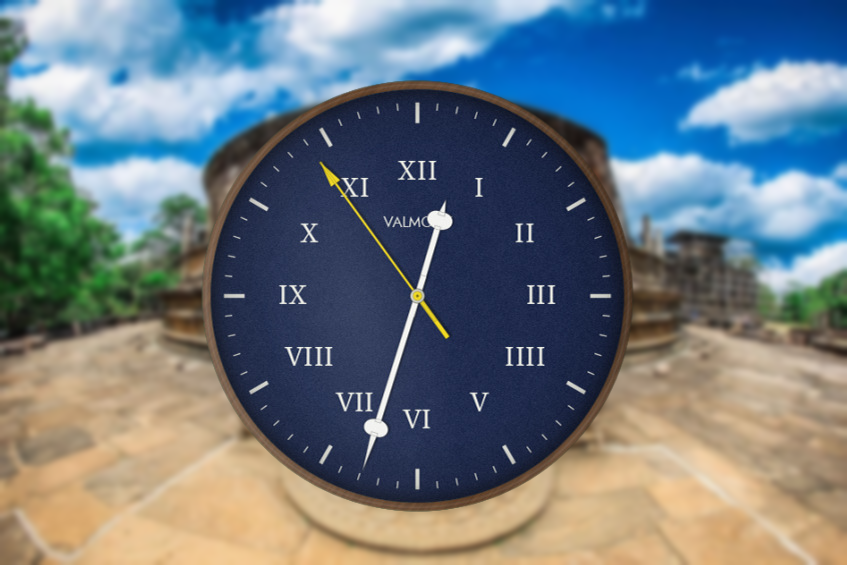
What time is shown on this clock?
12:32:54
